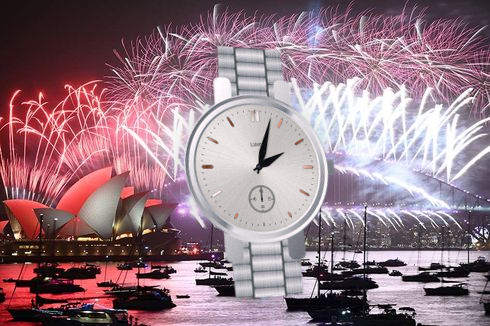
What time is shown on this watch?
2:03
